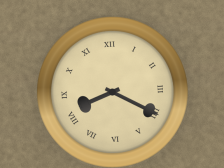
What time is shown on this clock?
8:20
